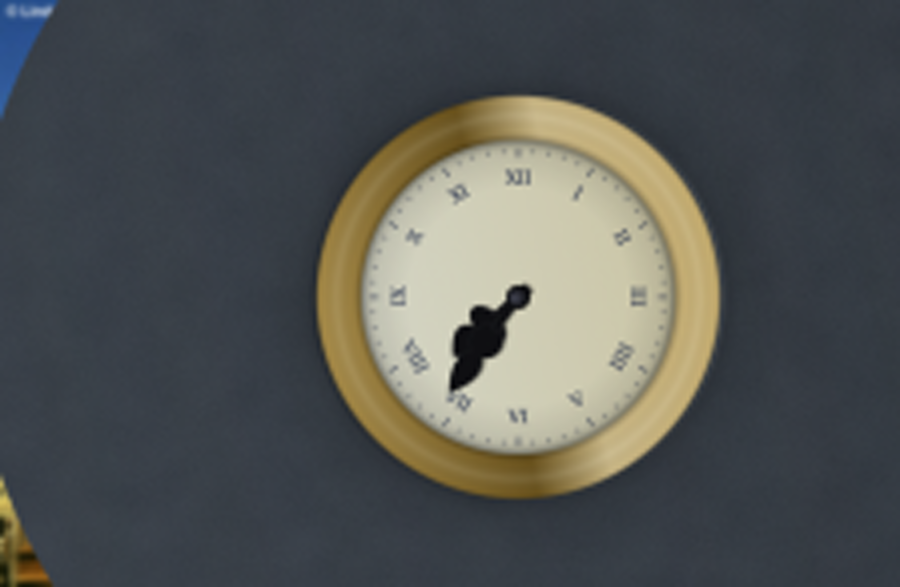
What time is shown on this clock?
7:36
